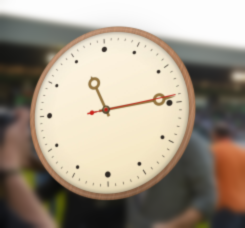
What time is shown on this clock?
11:14:14
